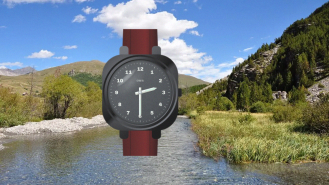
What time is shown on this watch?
2:30
